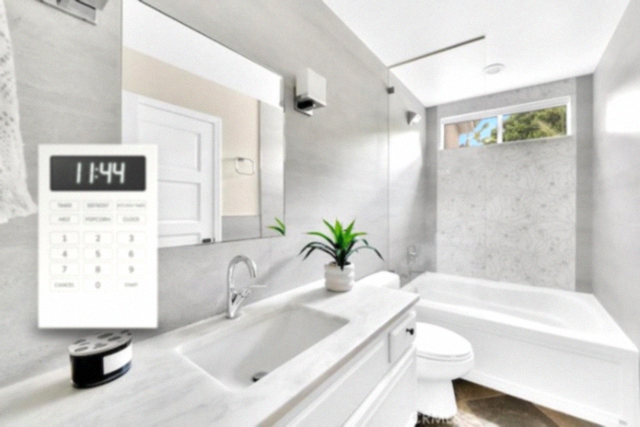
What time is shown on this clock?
11:44
